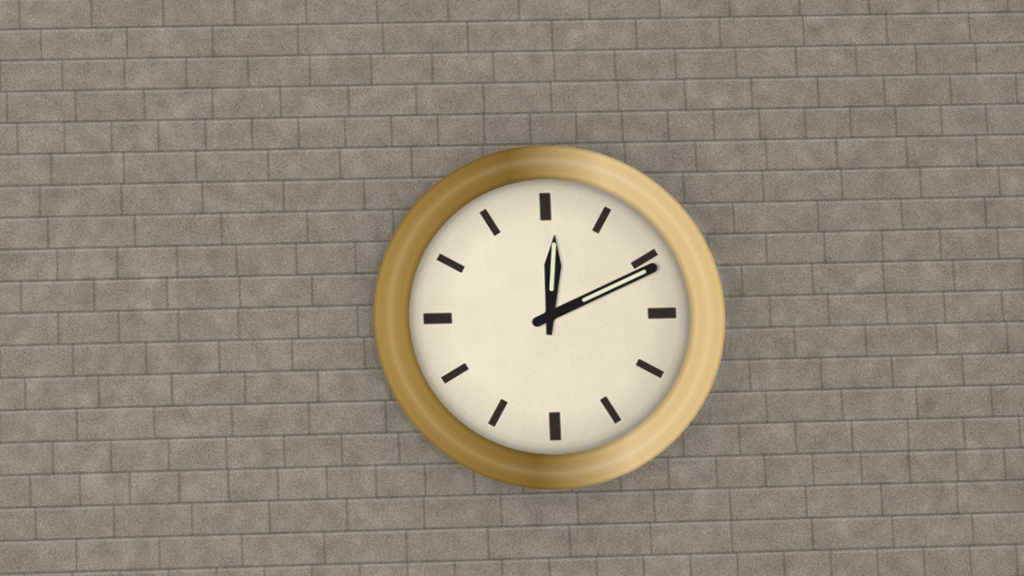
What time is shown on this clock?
12:11
